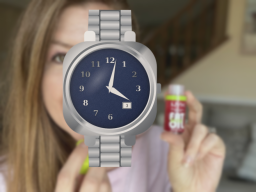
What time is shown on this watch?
4:02
